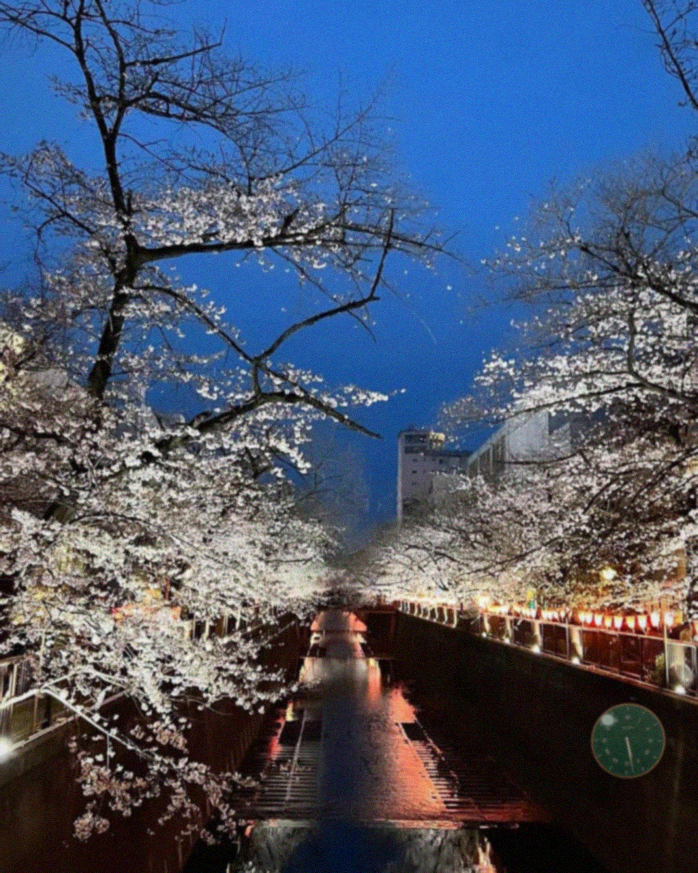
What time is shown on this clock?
5:28
